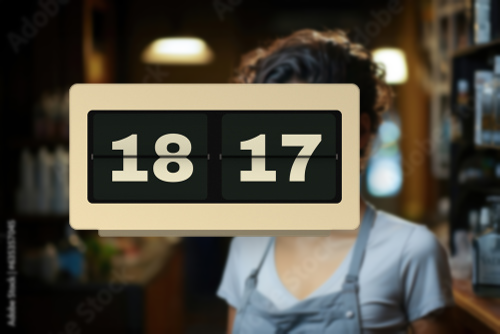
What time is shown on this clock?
18:17
